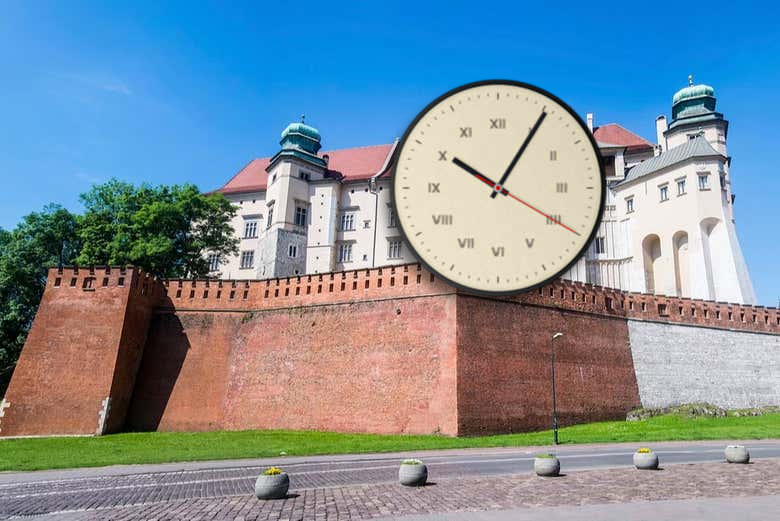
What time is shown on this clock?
10:05:20
